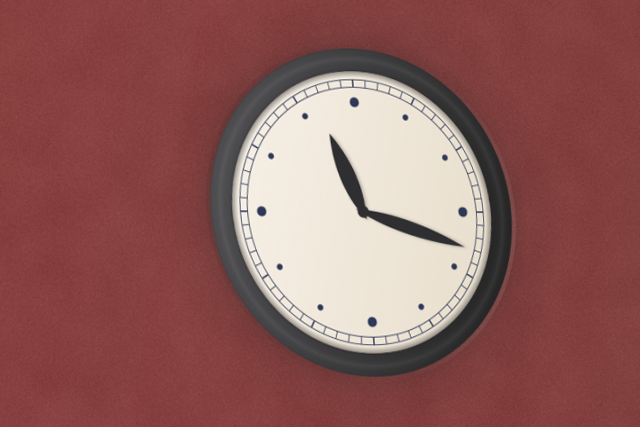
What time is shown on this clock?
11:18
